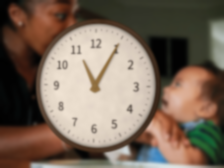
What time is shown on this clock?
11:05
